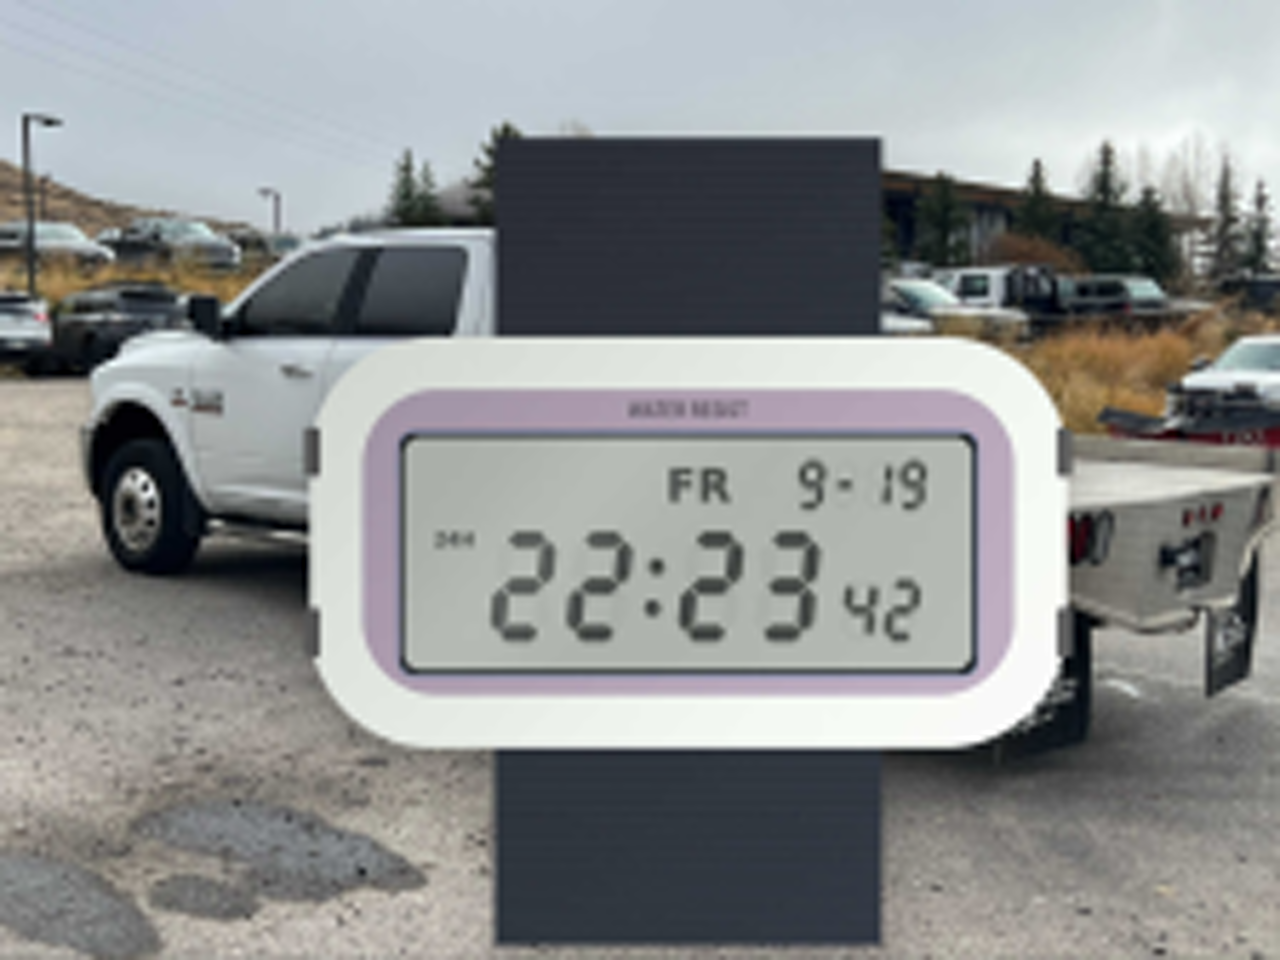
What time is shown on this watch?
22:23:42
